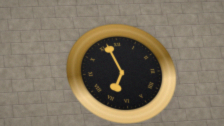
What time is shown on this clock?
6:57
